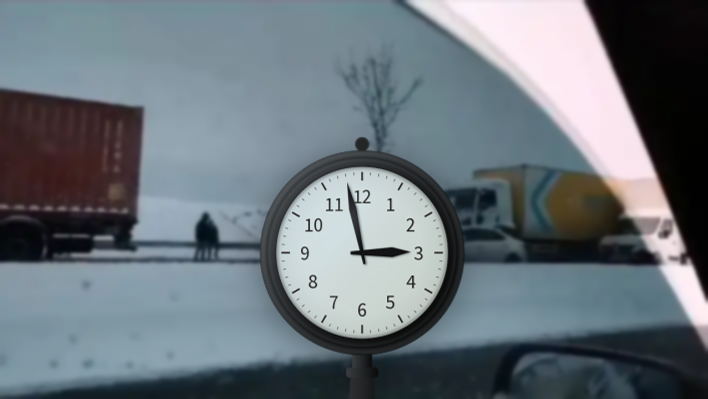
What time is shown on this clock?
2:58
